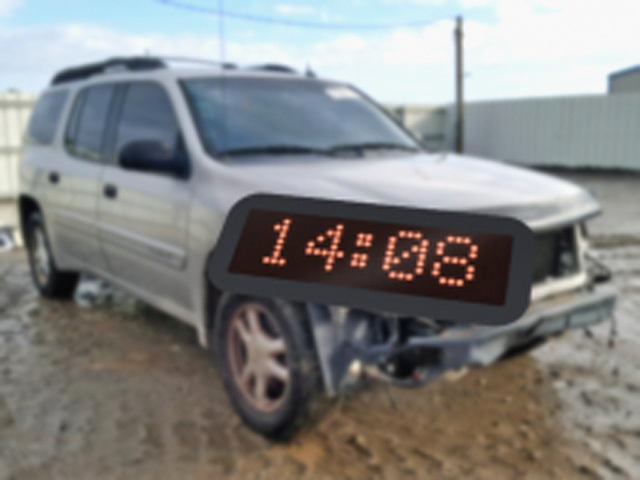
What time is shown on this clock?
14:08
